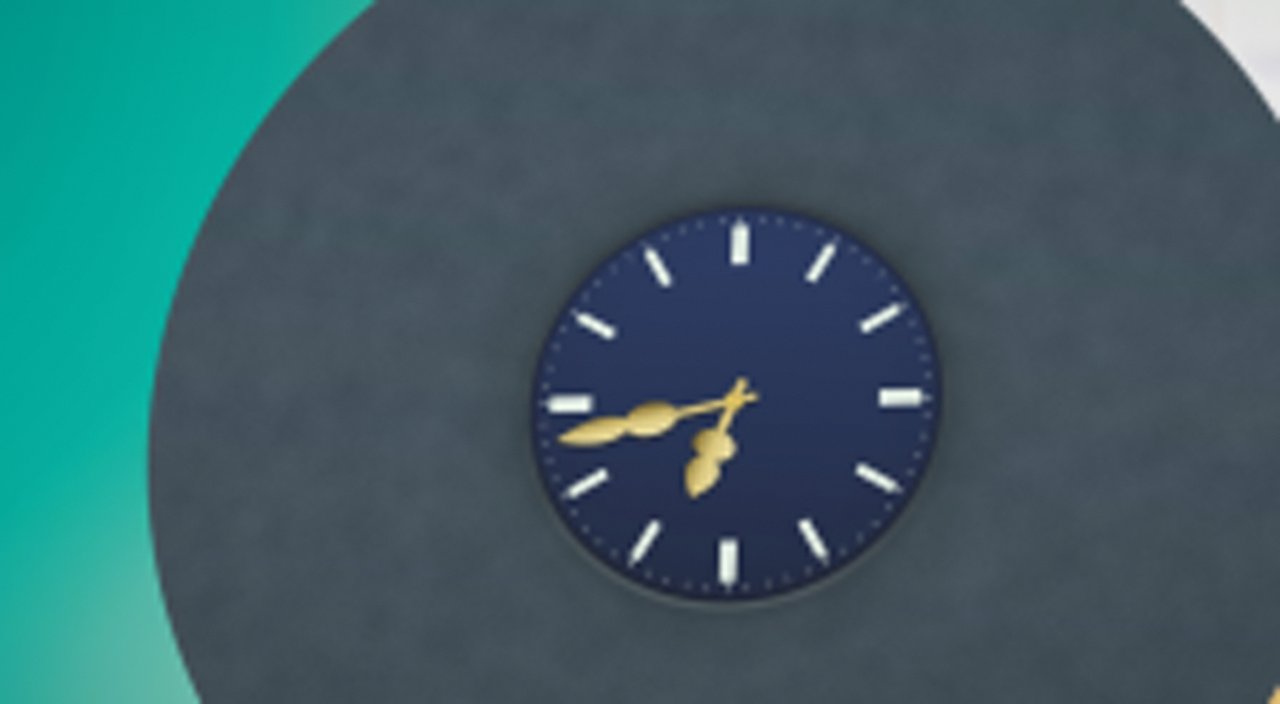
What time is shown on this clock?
6:43
